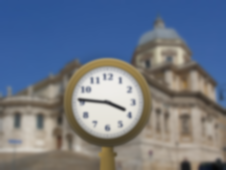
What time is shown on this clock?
3:46
